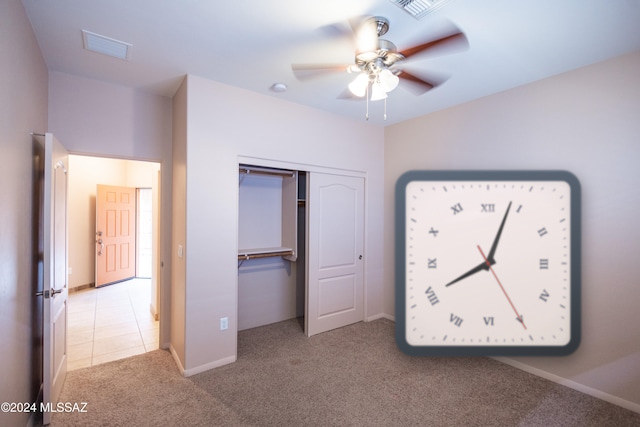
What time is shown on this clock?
8:03:25
